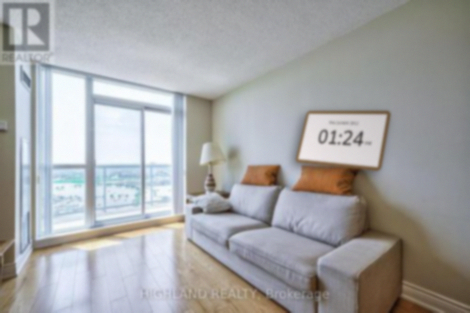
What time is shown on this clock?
1:24
